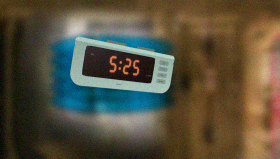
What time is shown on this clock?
5:25
